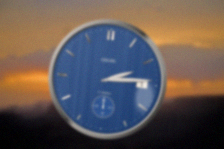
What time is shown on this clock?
2:14
